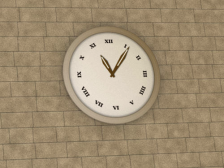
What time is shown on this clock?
11:06
